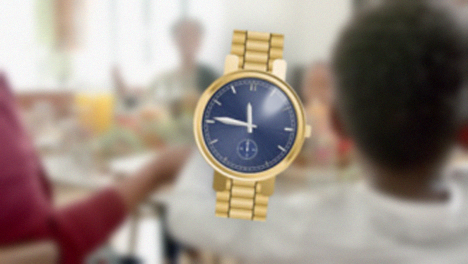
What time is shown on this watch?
11:46
